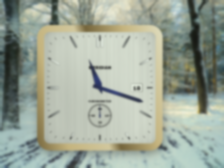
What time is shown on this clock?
11:18
